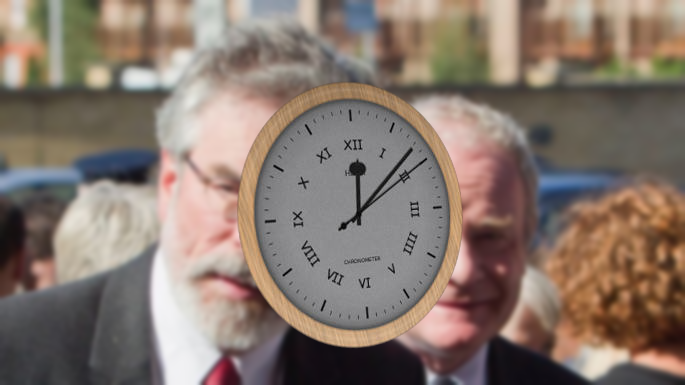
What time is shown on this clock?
12:08:10
